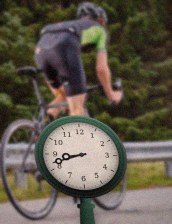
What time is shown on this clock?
8:42
